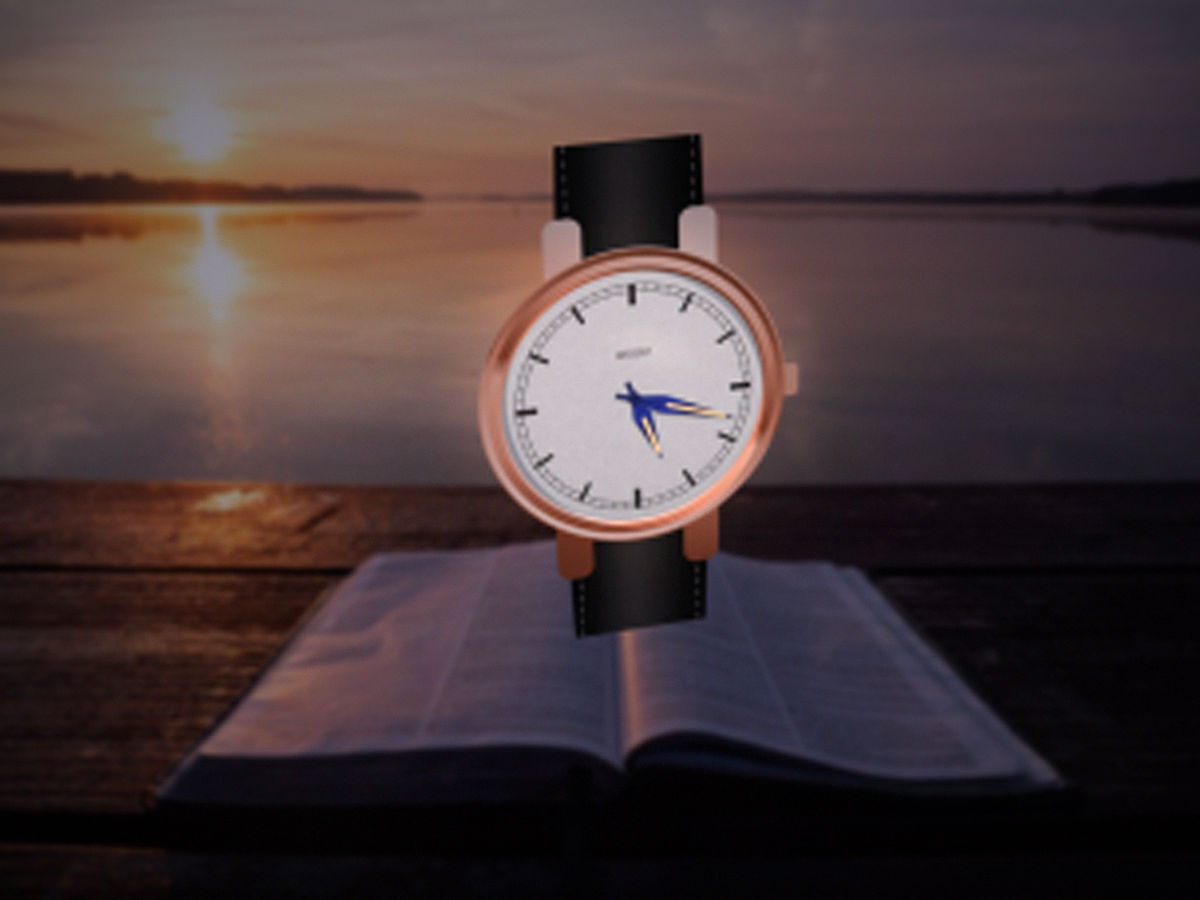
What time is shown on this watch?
5:18
